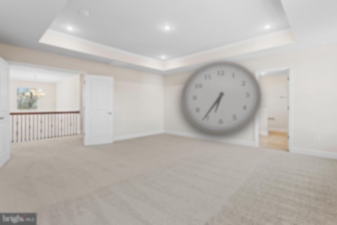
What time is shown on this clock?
6:36
